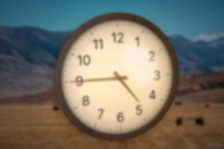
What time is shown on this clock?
4:45
